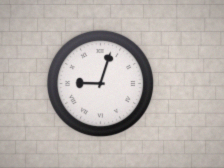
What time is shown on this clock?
9:03
